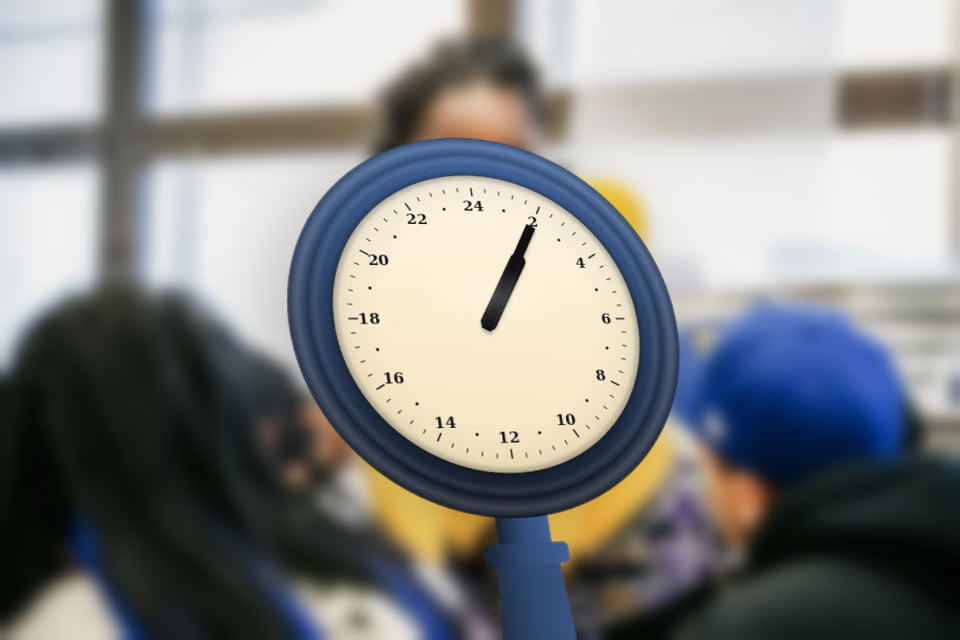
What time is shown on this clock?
2:05
